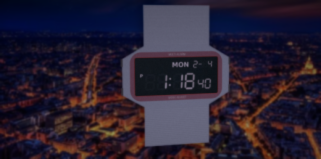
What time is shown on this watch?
1:18:40
